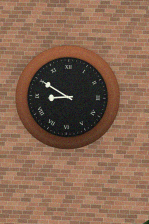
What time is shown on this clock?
8:50
